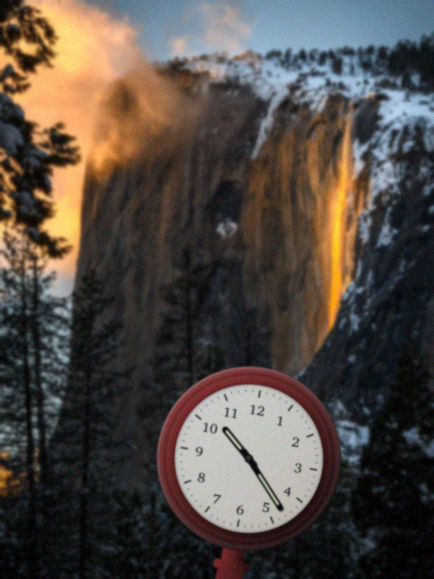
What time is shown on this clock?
10:23
